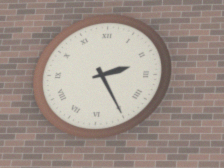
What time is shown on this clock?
2:25
